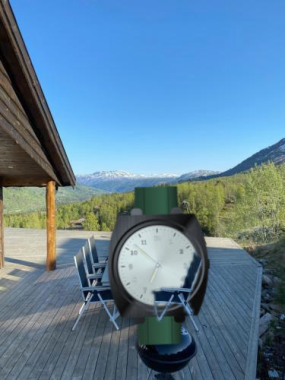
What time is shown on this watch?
6:52
